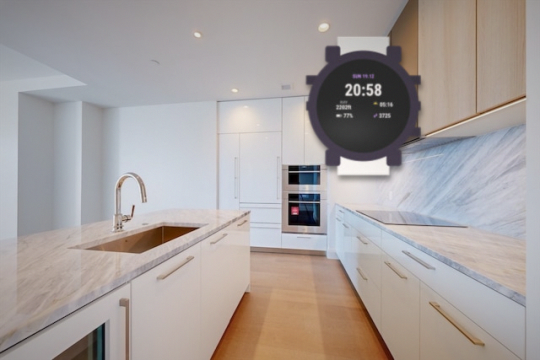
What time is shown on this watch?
20:58
